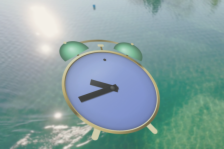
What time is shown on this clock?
9:42
